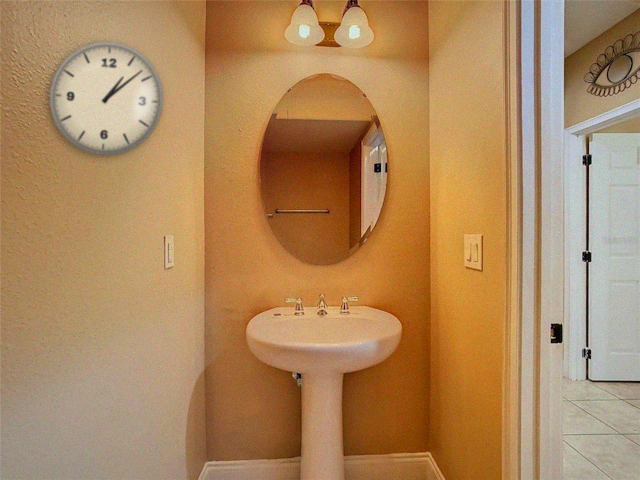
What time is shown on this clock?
1:08
